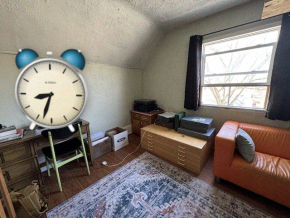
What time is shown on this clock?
8:33
